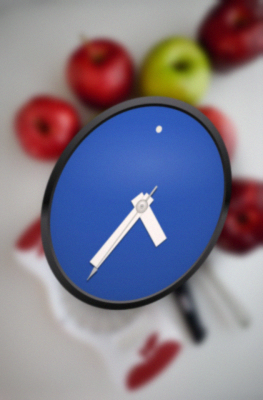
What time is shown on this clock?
4:35:35
